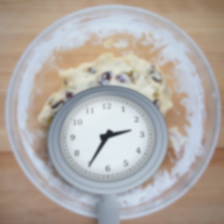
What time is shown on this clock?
2:35
